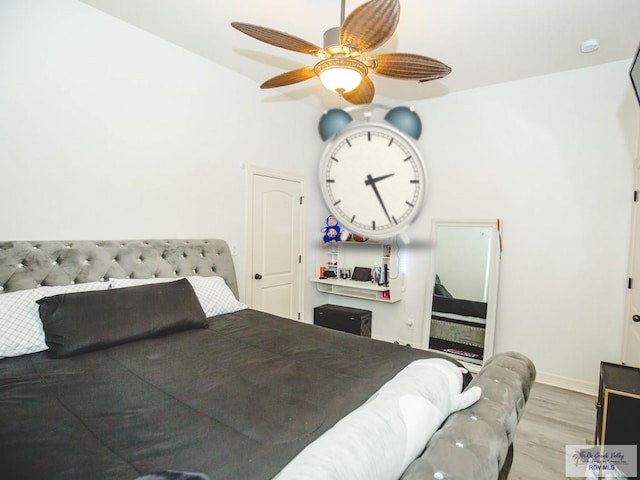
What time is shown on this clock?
2:26
